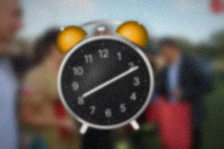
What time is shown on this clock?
8:11
